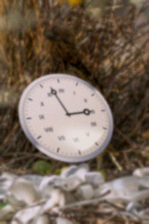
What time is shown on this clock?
2:57
